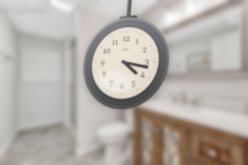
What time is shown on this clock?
4:17
